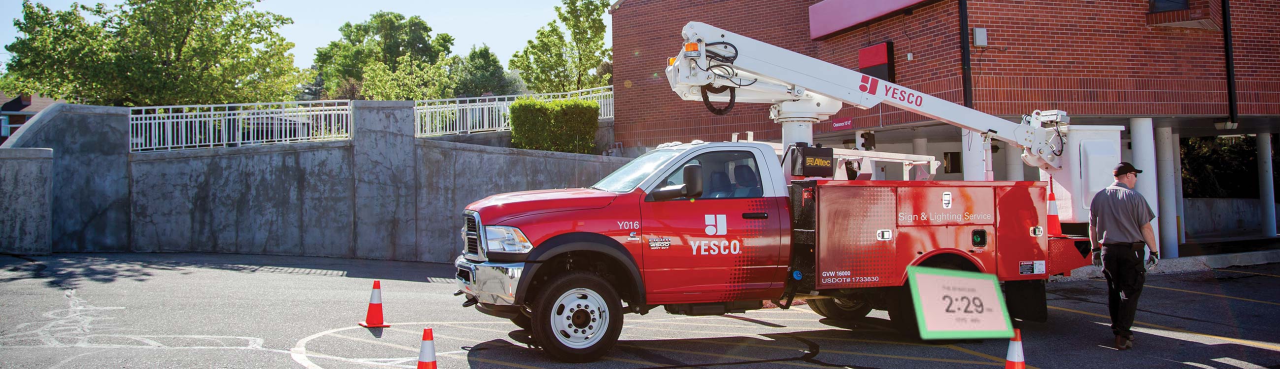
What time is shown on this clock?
2:29
